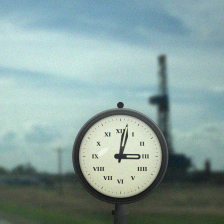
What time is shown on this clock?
3:02
